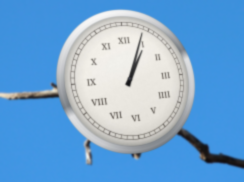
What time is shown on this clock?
1:04
